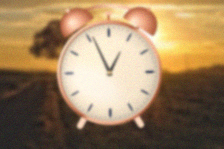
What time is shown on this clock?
12:56
